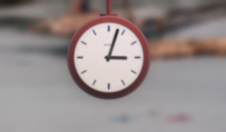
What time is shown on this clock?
3:03
